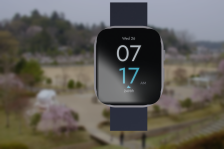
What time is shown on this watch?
7:17
